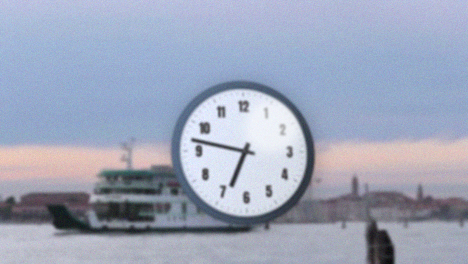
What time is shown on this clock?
6:47
